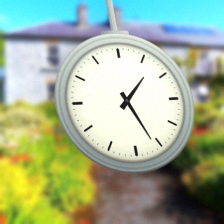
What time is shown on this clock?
1:26
